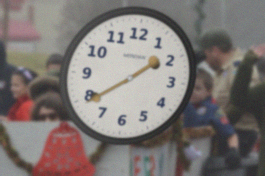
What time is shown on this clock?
1:39
